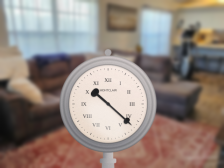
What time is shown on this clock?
10:22
